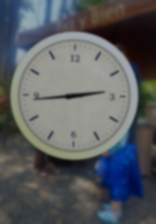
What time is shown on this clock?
2:44
